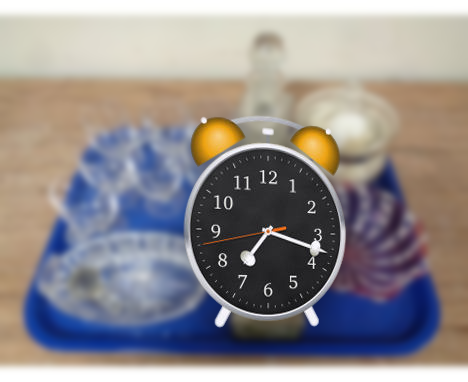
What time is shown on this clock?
7:17:43
